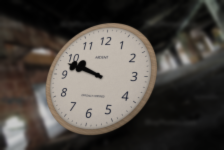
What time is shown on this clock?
9:48
